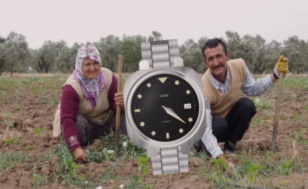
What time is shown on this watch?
4:22
